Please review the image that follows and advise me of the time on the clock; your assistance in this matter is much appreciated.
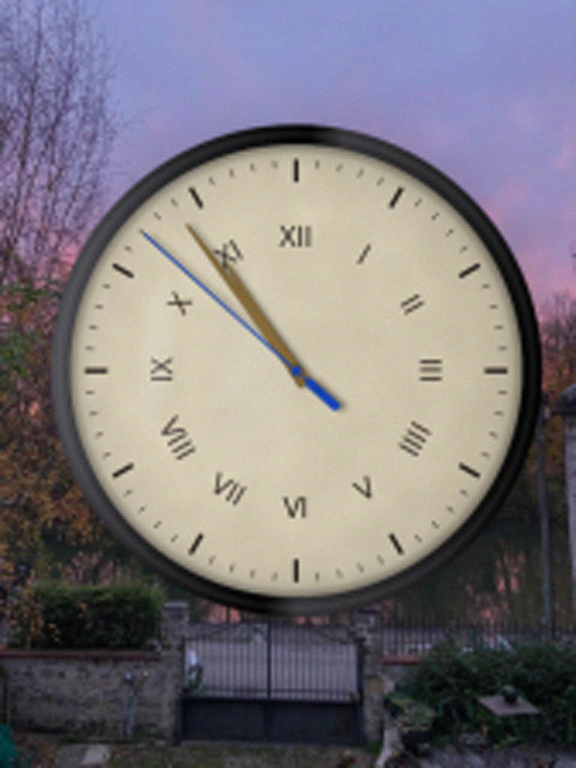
10:53:52
